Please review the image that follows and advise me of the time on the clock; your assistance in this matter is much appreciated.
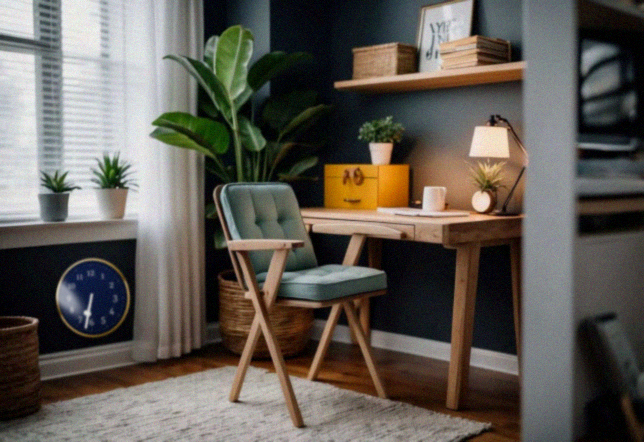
6:32
